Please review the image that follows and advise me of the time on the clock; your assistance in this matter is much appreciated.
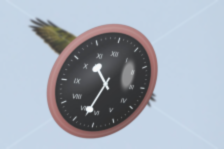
10:33
